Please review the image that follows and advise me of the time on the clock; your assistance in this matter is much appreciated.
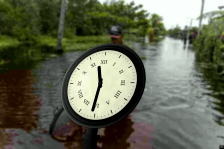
11:31
